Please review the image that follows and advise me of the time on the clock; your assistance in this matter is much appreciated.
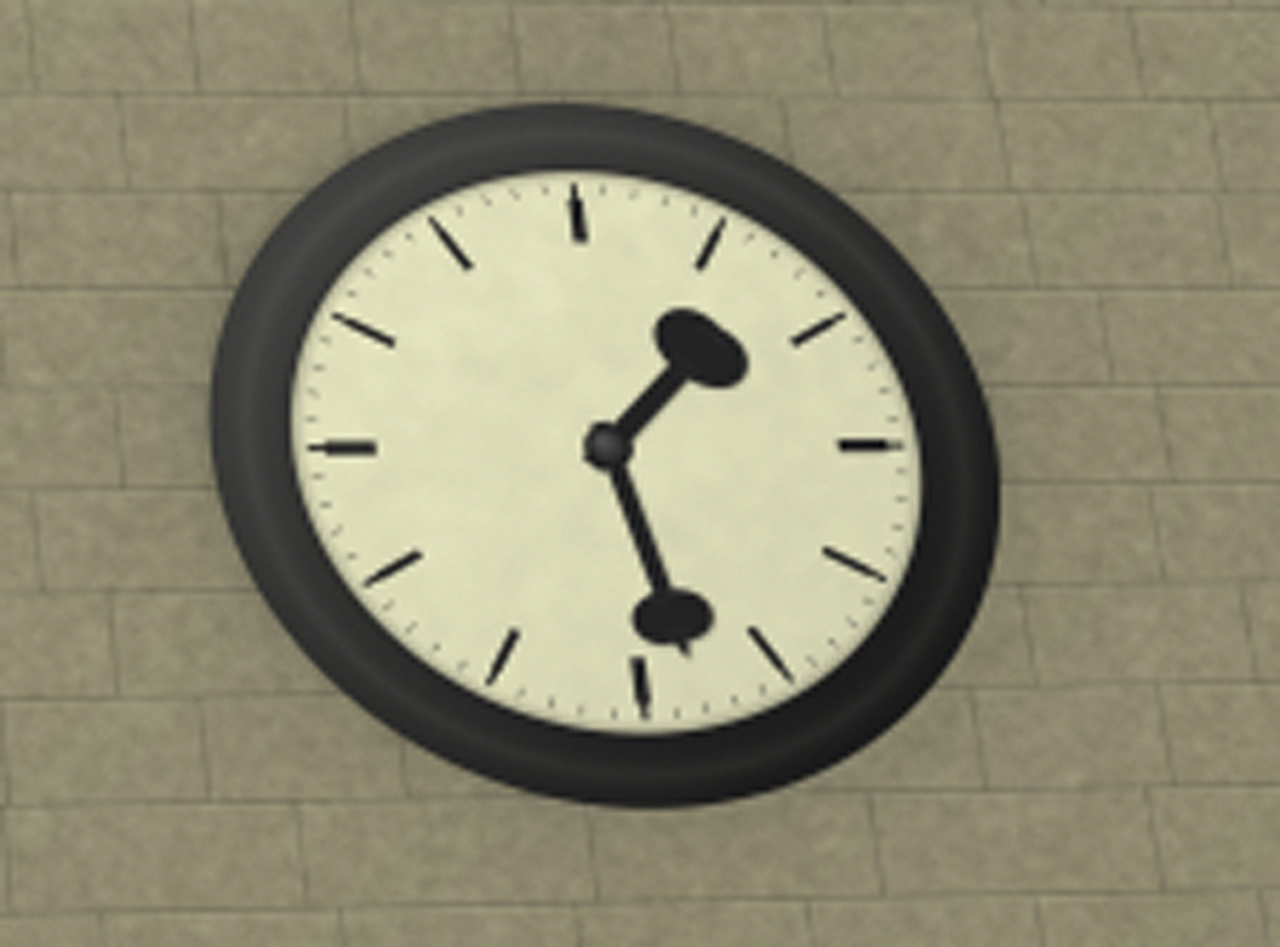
1:28
